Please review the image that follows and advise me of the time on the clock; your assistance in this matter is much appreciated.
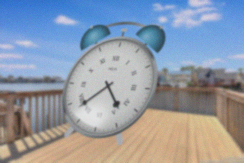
4:38
